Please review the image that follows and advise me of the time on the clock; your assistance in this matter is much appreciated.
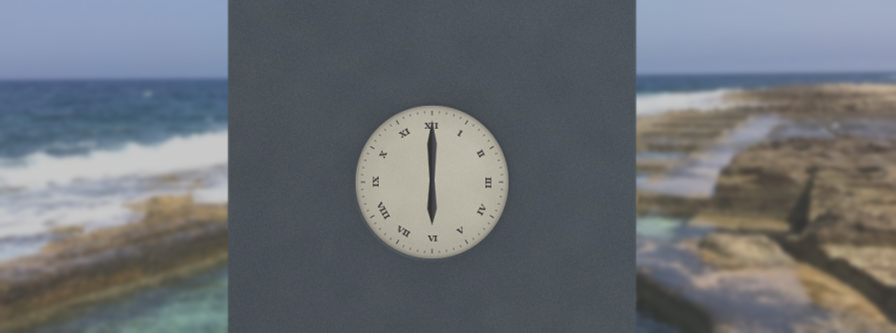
6:00
